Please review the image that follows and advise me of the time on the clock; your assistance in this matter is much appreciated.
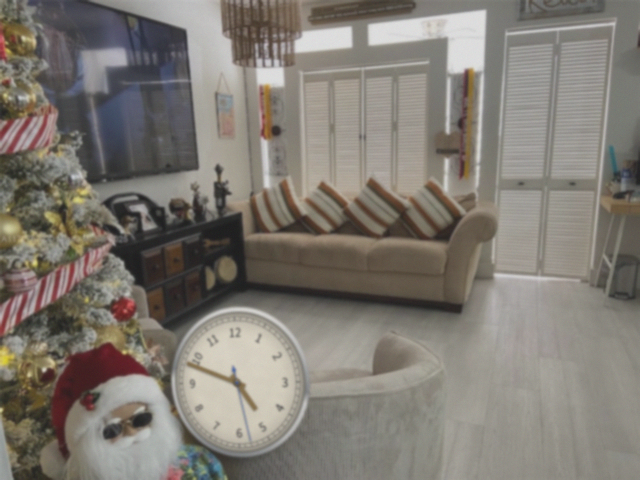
4:48:28
